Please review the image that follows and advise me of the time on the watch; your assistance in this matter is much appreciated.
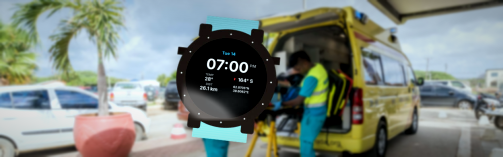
7:00
